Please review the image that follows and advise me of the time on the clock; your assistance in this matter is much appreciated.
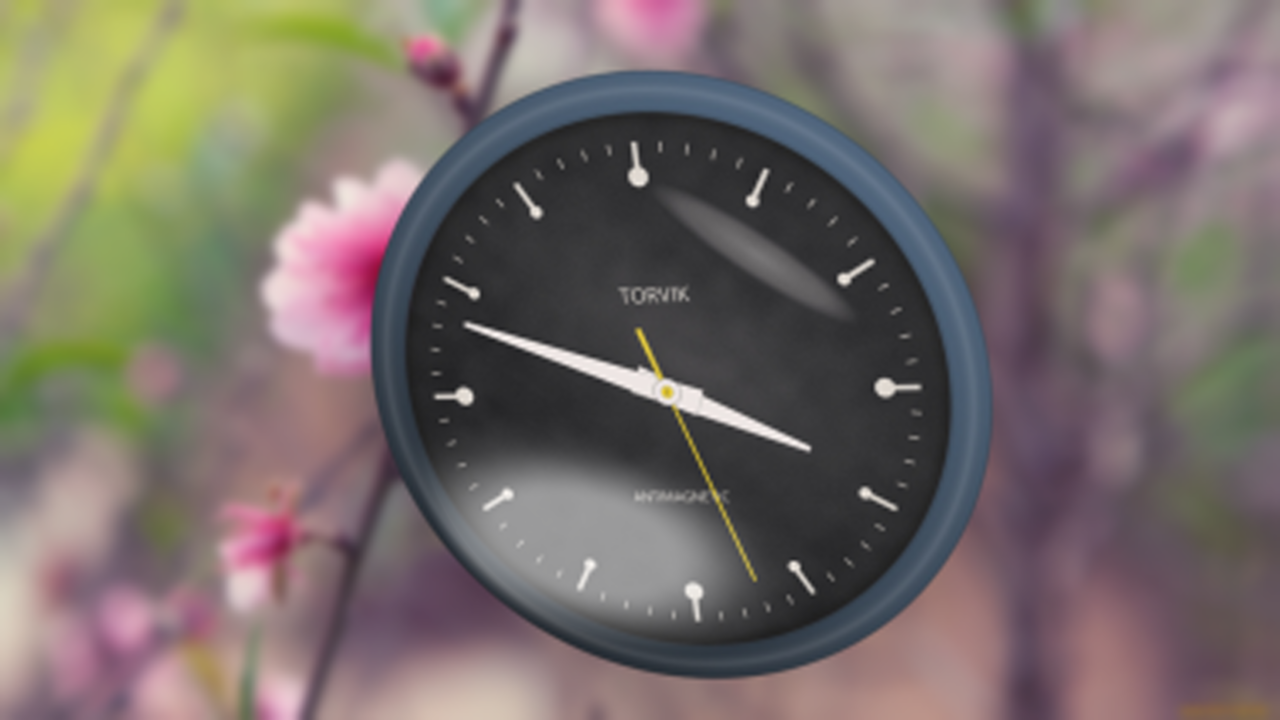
3:48:27
